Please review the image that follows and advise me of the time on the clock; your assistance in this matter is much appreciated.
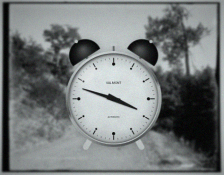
3:48
